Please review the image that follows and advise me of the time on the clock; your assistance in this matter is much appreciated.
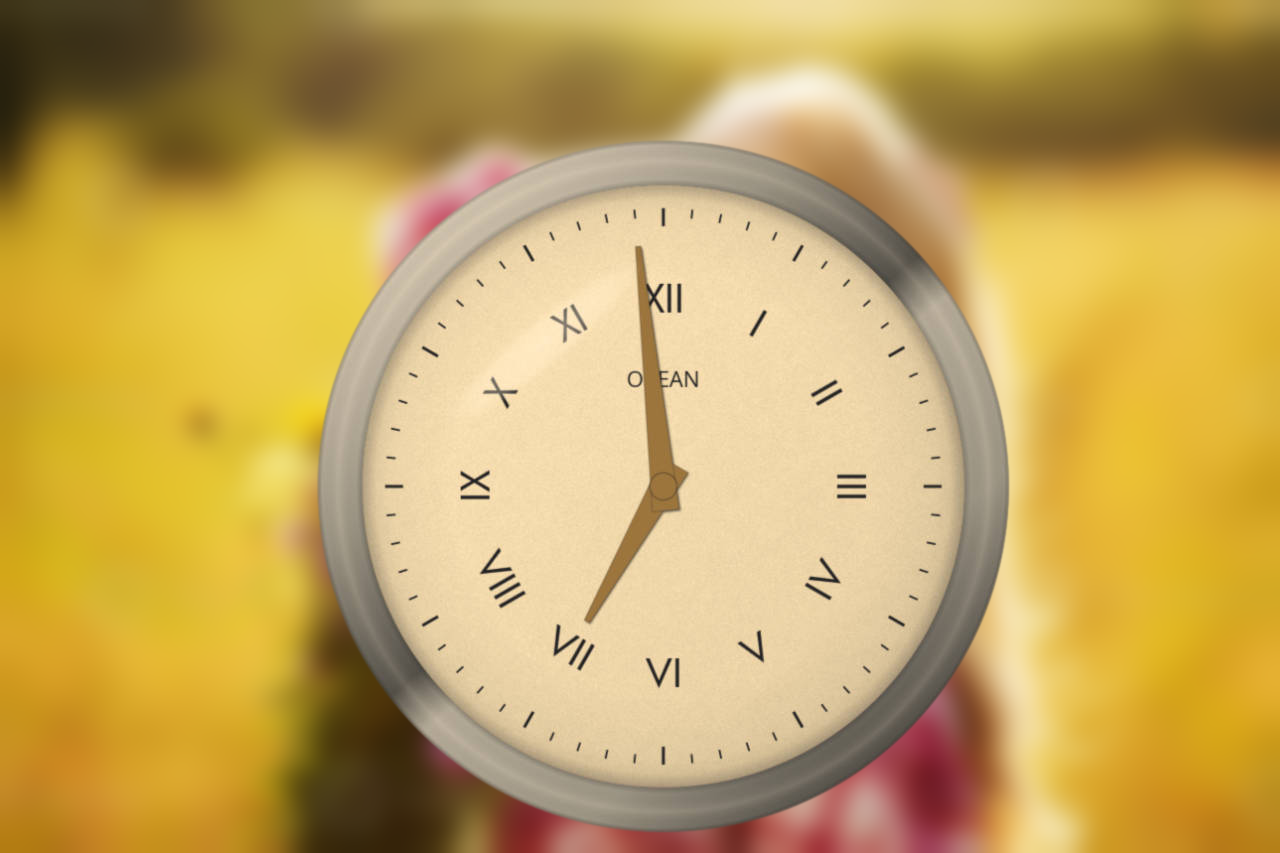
6:59
